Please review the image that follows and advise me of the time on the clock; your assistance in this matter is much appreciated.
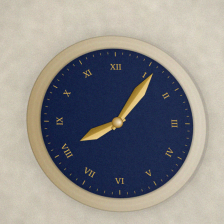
8:06
